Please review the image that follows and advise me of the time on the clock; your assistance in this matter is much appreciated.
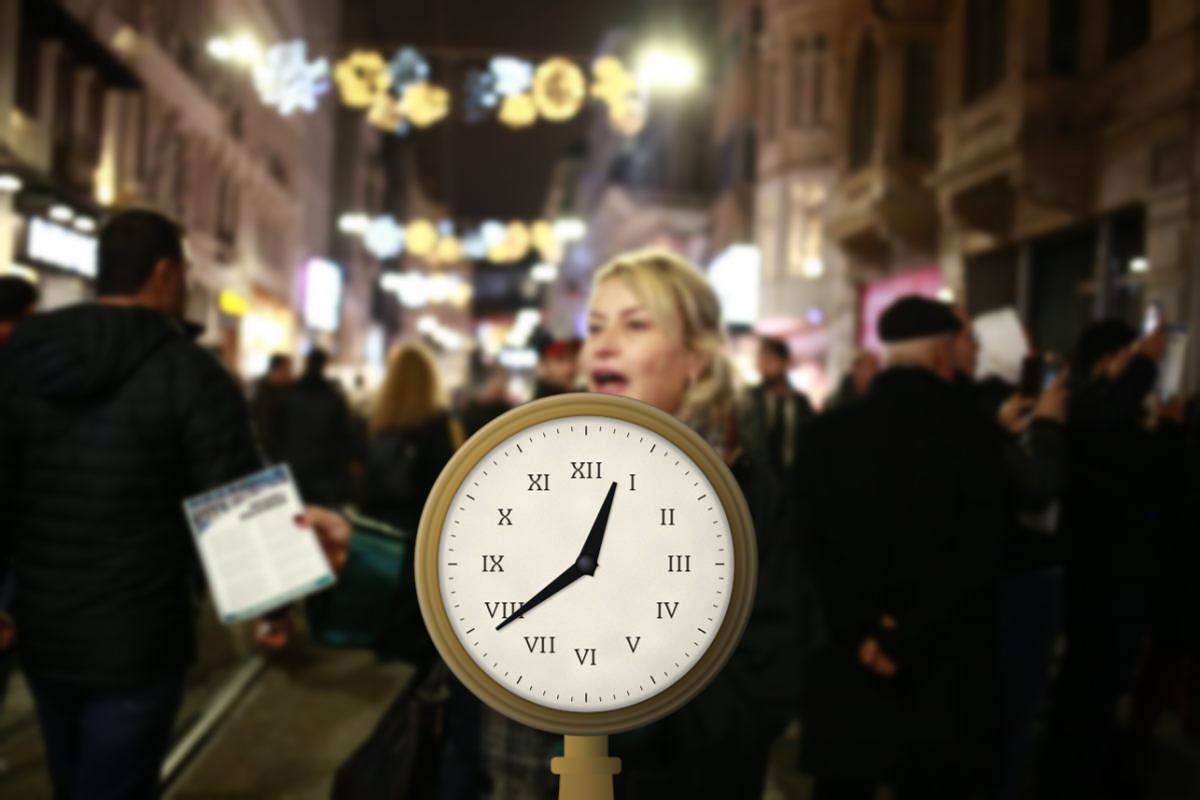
12:39
